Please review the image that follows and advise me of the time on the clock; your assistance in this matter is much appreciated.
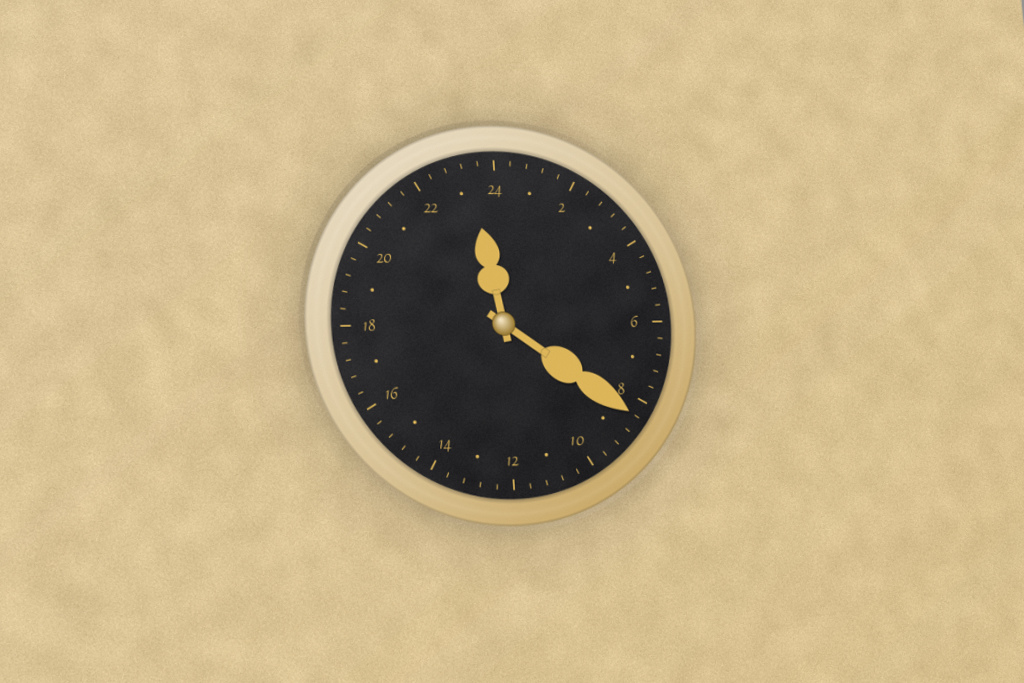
23:21
